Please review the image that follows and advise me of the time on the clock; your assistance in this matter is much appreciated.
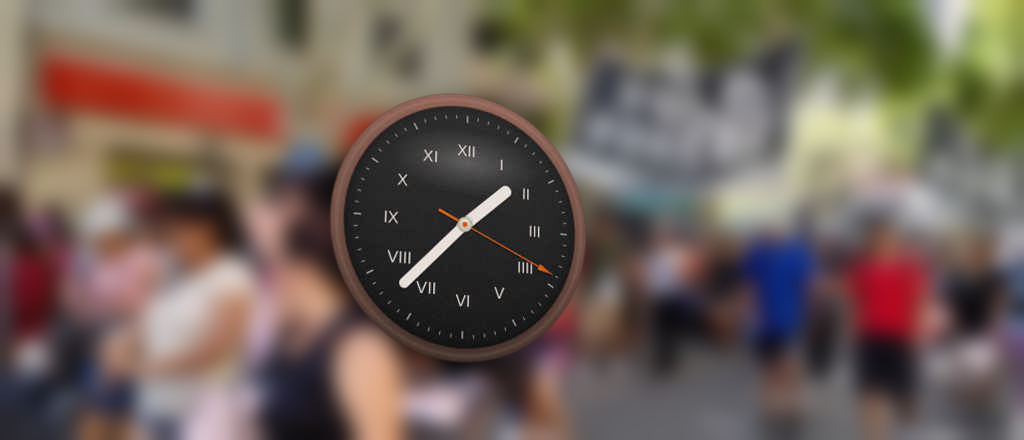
1:37:19
